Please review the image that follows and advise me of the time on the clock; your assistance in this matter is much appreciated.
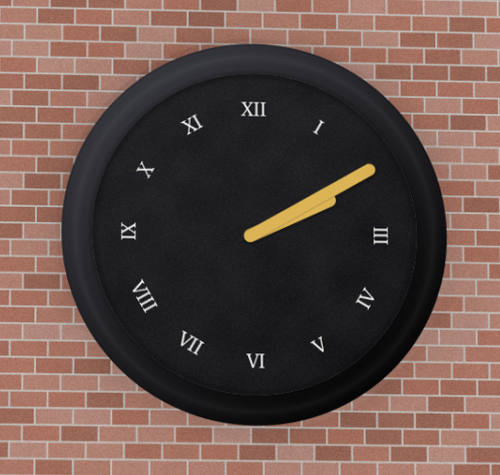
2:10
